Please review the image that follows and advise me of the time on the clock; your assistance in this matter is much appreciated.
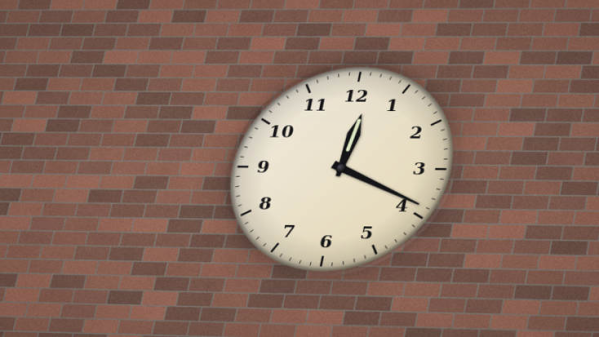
12:19
